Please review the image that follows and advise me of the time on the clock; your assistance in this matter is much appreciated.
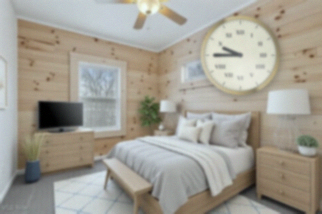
9:45
